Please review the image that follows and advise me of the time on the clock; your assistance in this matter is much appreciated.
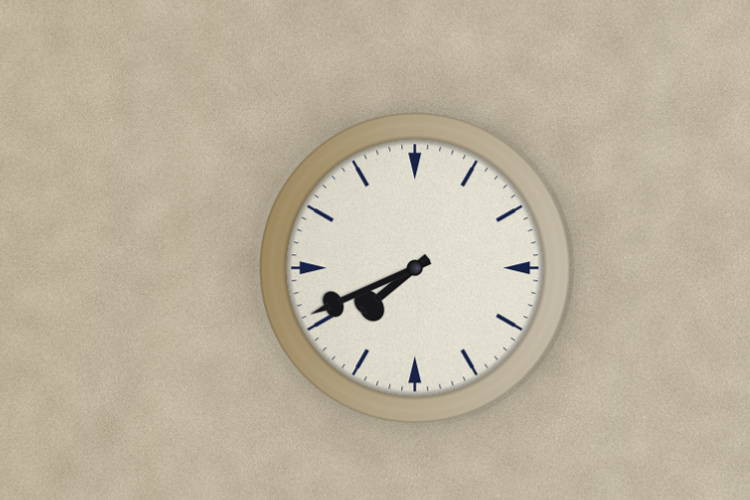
7:41
